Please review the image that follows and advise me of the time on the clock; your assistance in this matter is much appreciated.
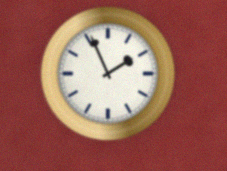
1:56
